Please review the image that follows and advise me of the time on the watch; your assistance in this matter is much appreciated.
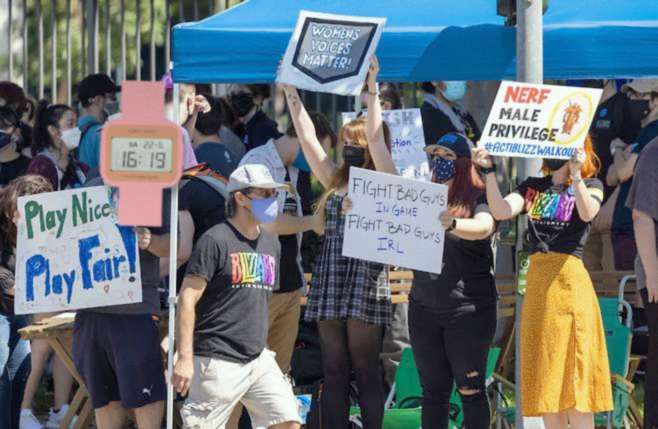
16:19
